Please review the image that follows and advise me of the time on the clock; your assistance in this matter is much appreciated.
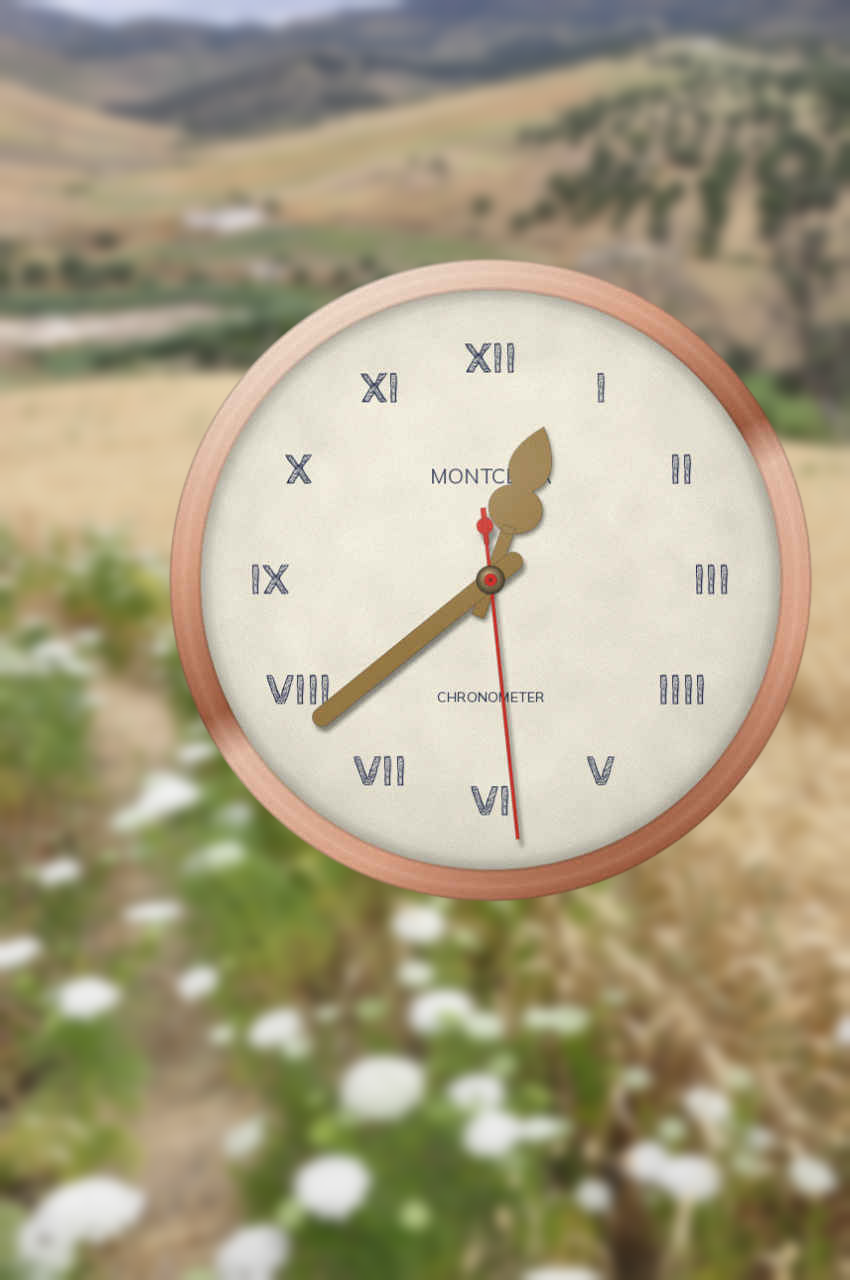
12:38:29
